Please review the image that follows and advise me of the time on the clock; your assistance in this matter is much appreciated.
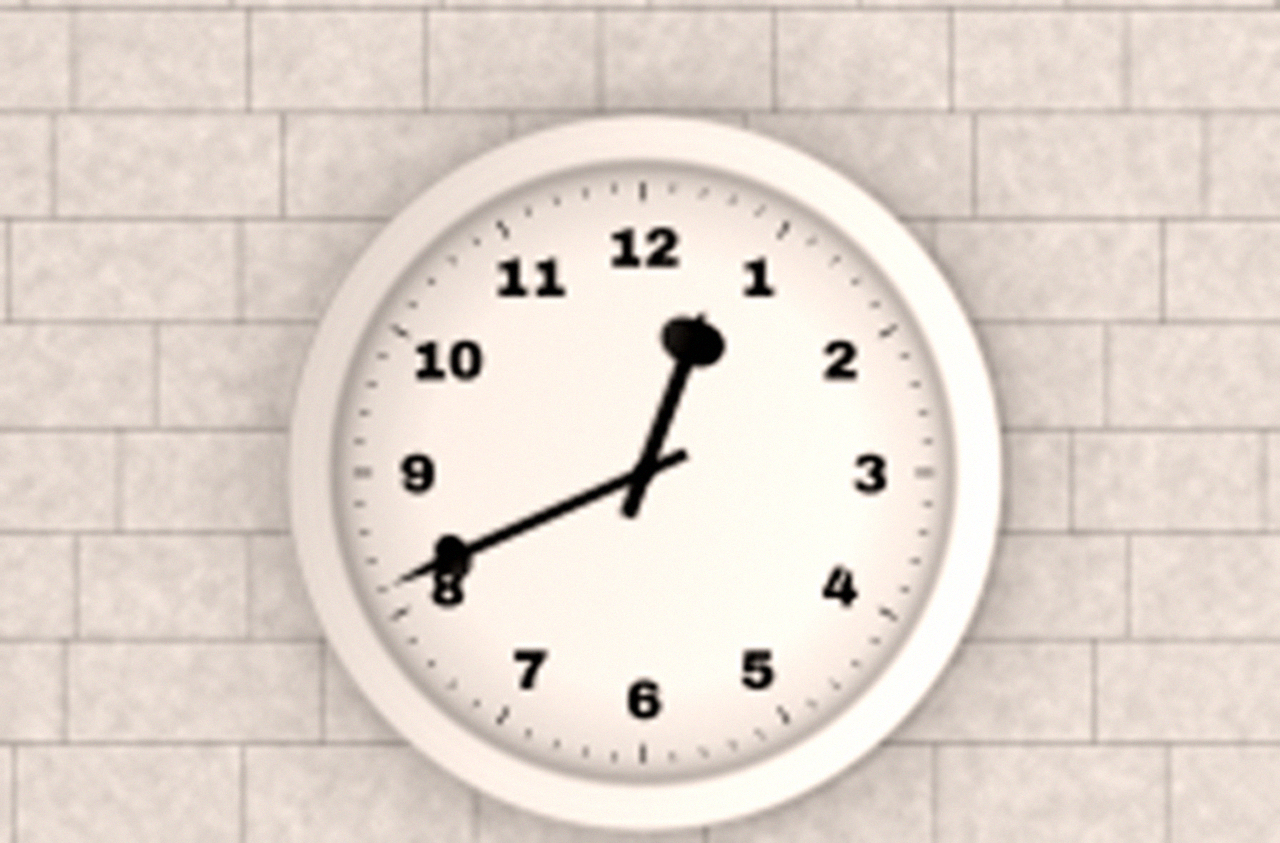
12:41
